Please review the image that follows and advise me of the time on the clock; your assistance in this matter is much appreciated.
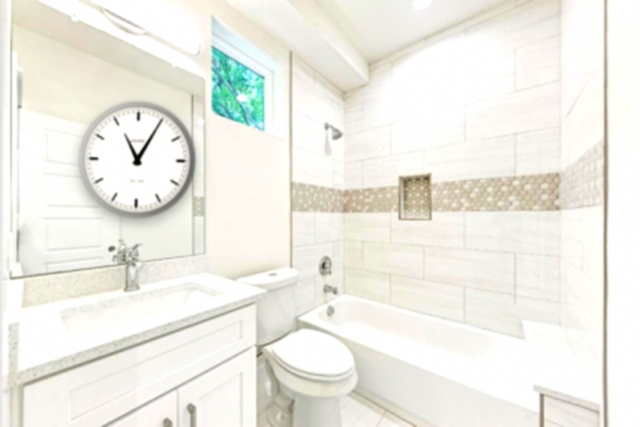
11:05
